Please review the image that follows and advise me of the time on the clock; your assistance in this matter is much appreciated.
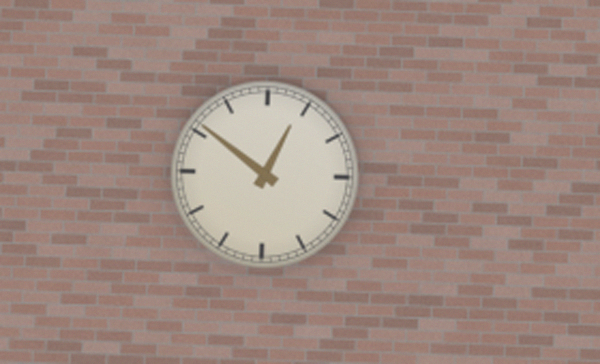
12:51
